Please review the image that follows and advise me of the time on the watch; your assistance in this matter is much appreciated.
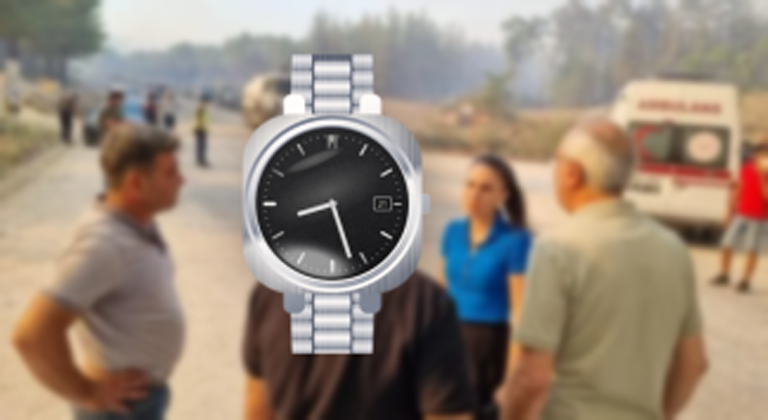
8:27
